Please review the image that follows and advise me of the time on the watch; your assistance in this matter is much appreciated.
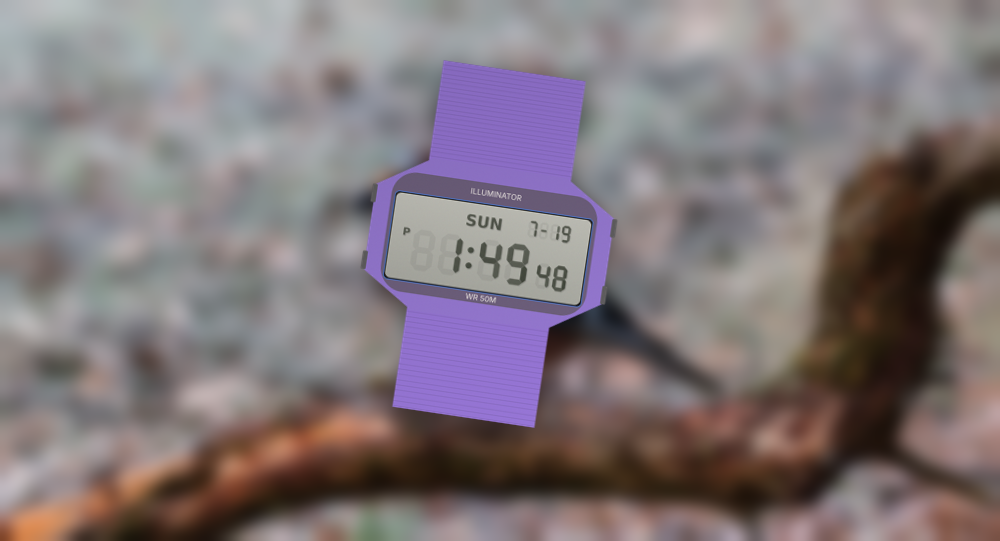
1:49:48
